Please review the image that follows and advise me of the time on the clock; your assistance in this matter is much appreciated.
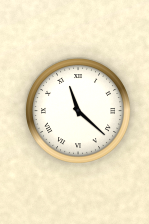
11:22
